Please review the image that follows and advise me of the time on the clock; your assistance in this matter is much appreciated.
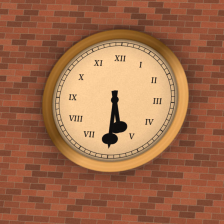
5:30
